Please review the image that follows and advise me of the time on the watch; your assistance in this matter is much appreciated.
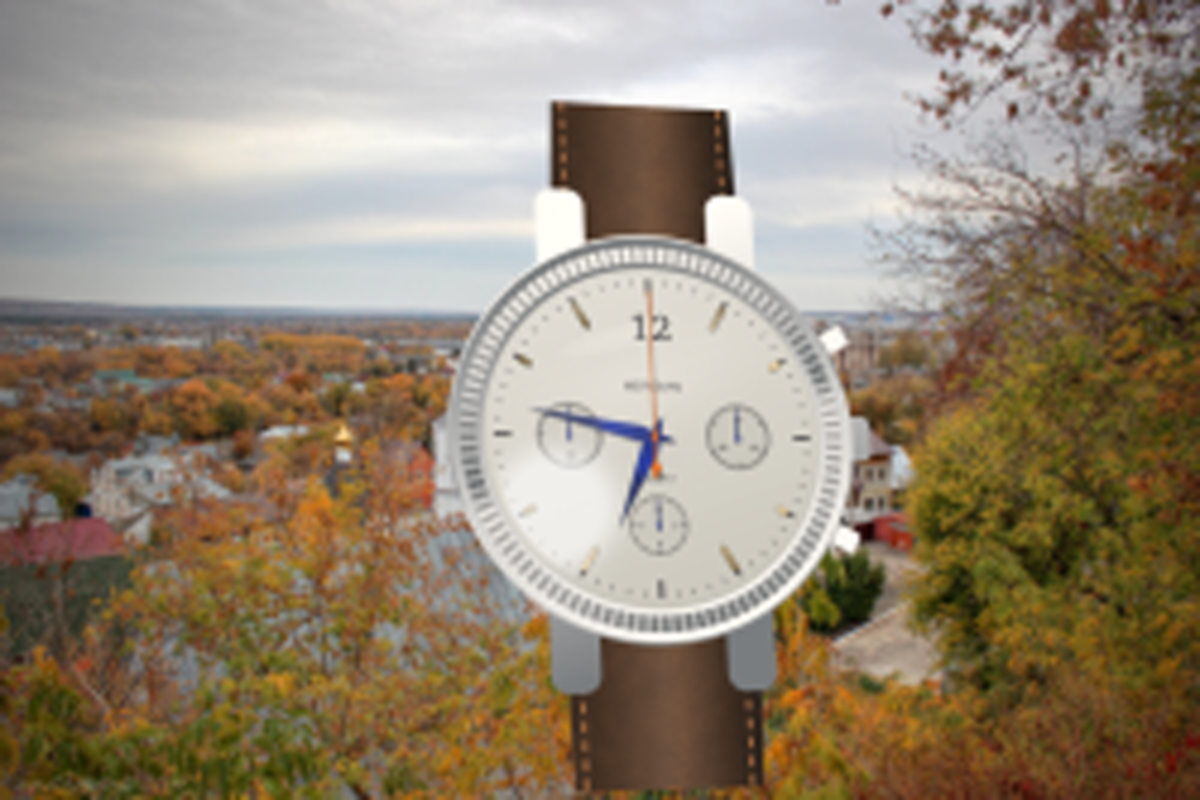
6:47
